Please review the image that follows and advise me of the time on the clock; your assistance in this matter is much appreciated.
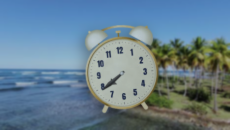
7:39
